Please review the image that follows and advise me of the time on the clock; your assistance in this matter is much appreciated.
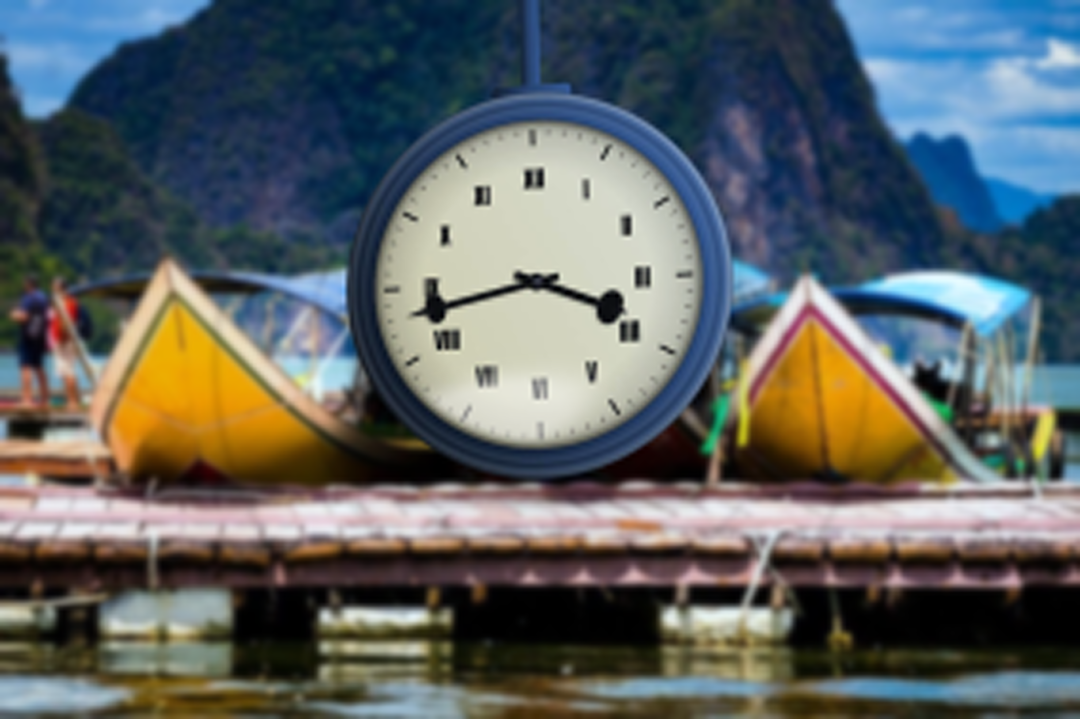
3:43
